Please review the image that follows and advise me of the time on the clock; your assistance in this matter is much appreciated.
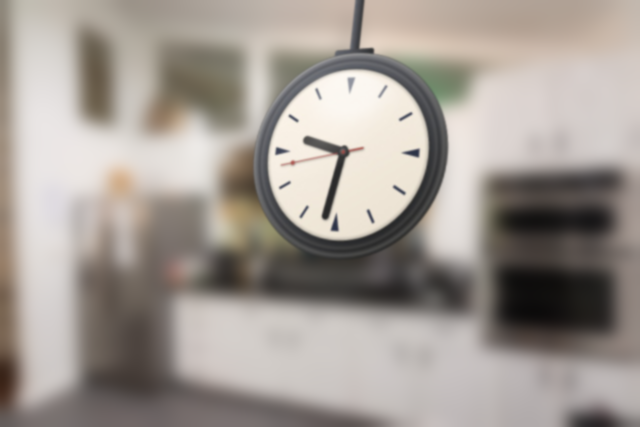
9:31:43
